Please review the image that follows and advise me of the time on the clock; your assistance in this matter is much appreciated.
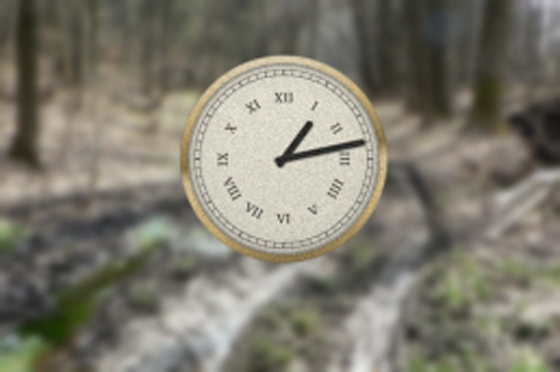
1:13
